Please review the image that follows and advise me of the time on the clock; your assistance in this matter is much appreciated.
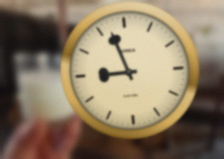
8:57
